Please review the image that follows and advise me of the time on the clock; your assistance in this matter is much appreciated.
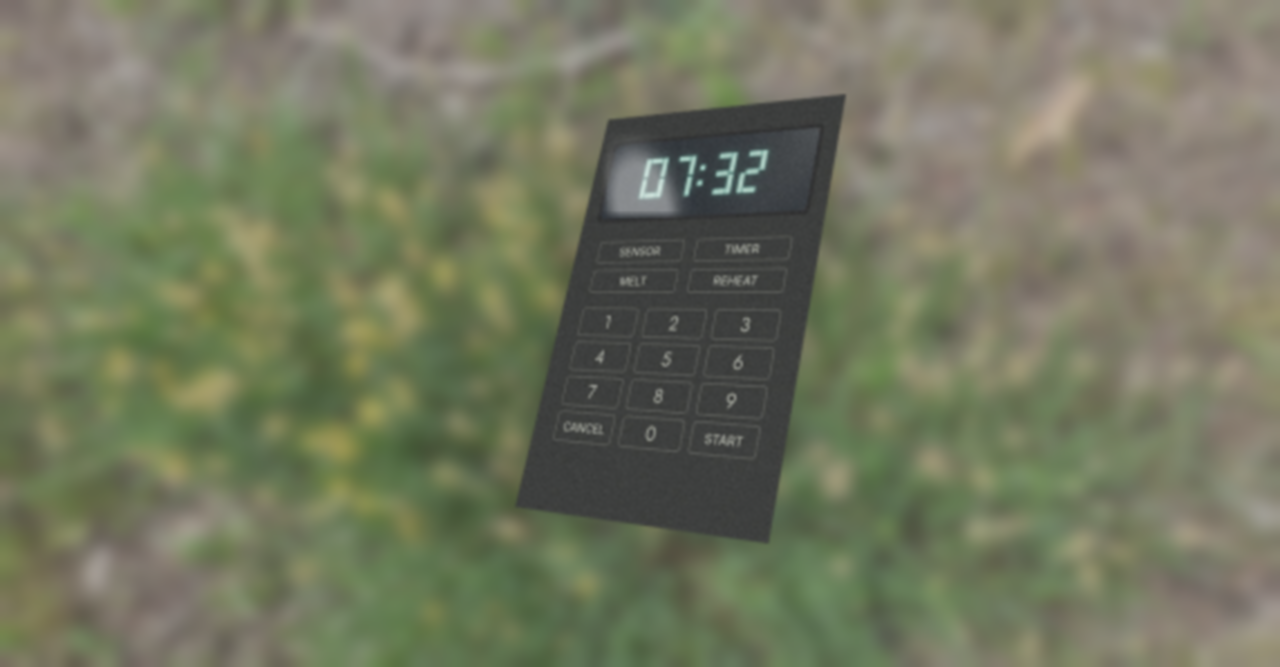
7:32
